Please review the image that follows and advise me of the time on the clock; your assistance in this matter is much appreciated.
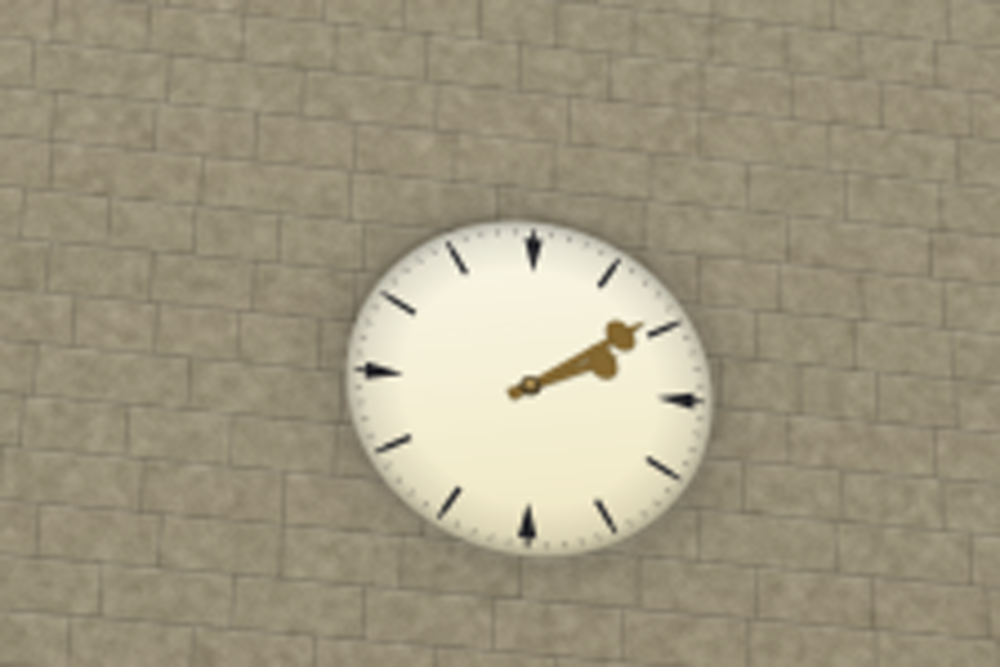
2:09
